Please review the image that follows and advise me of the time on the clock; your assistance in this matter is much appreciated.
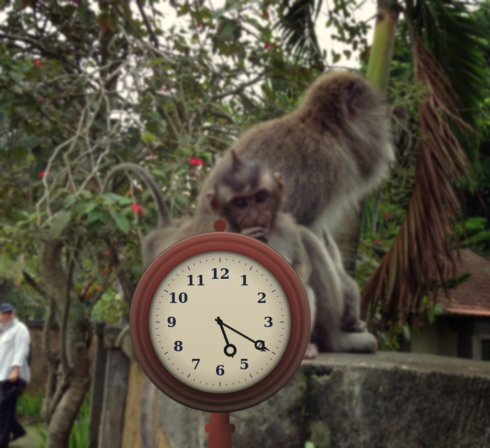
5:20
